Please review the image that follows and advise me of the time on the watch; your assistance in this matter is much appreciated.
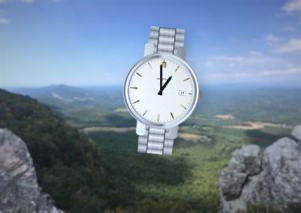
12:59
